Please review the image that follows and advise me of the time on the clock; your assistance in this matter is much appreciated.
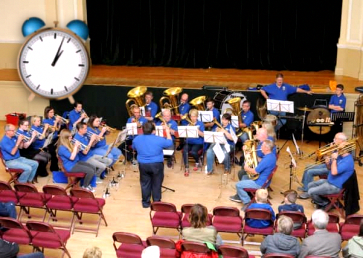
1:03
